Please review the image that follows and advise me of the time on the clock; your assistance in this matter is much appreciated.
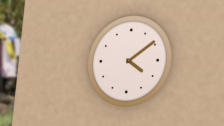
4:09
